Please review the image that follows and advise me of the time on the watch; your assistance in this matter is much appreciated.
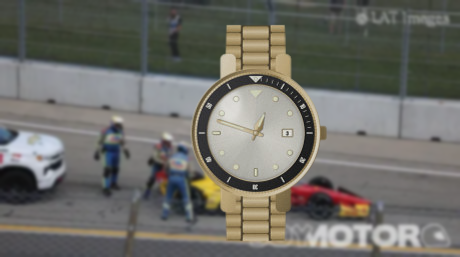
12:48
